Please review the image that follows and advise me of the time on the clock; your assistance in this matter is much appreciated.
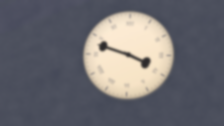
3:48
